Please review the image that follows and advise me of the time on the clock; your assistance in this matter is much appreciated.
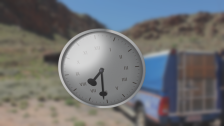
7:31
